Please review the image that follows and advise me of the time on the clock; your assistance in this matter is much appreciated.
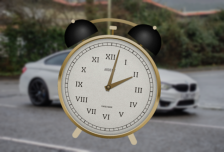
2:02
